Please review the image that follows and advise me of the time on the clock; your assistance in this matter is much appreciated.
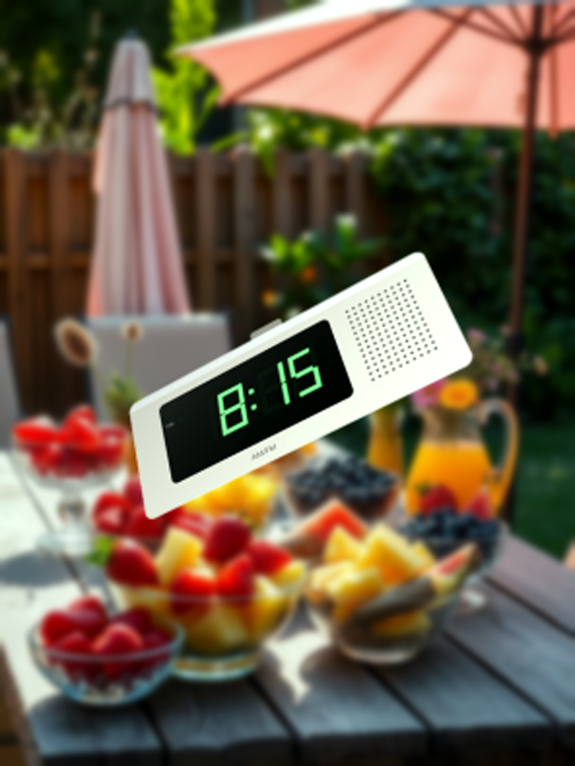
8:15
